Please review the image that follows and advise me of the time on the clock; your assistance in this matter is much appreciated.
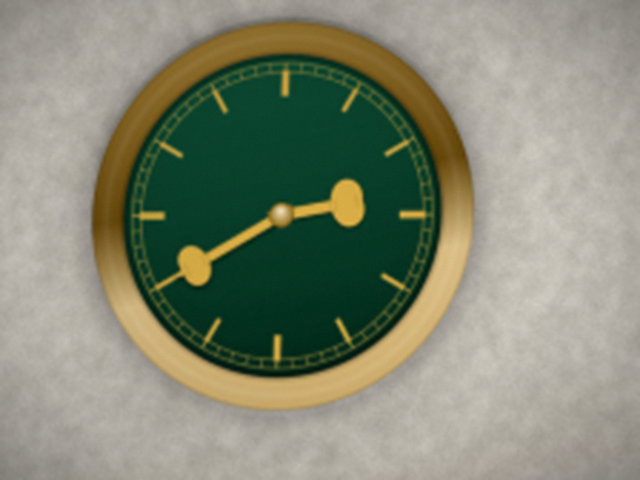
2:40
